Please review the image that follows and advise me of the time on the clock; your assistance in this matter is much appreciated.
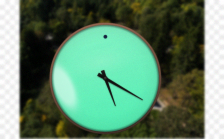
5:20
